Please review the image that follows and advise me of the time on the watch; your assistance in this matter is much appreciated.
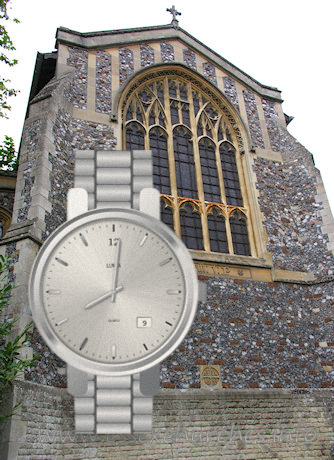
8:01
